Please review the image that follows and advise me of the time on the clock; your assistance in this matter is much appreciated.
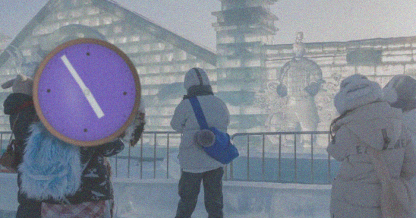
4:54
